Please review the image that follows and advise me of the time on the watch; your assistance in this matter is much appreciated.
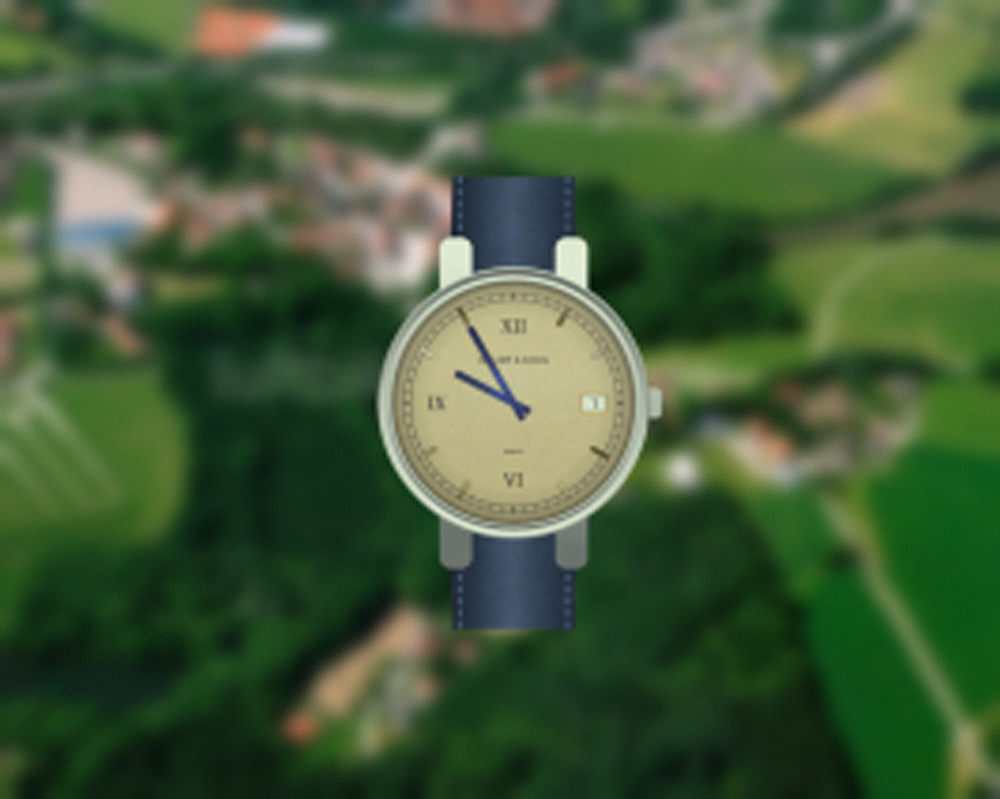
9:55
